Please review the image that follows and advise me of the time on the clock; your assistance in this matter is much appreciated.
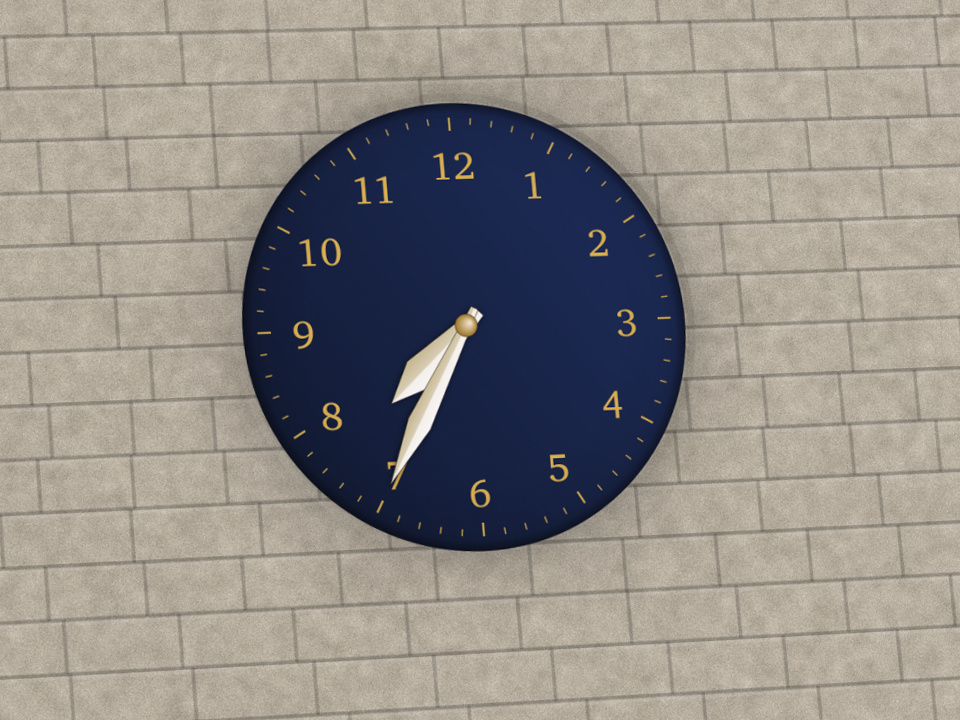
7:35
